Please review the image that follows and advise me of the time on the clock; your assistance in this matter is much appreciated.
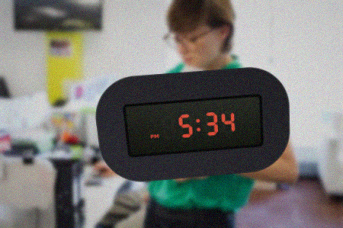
5:34
